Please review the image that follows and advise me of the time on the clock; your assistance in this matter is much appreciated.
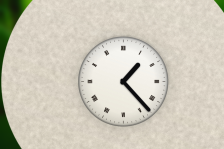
1:23
